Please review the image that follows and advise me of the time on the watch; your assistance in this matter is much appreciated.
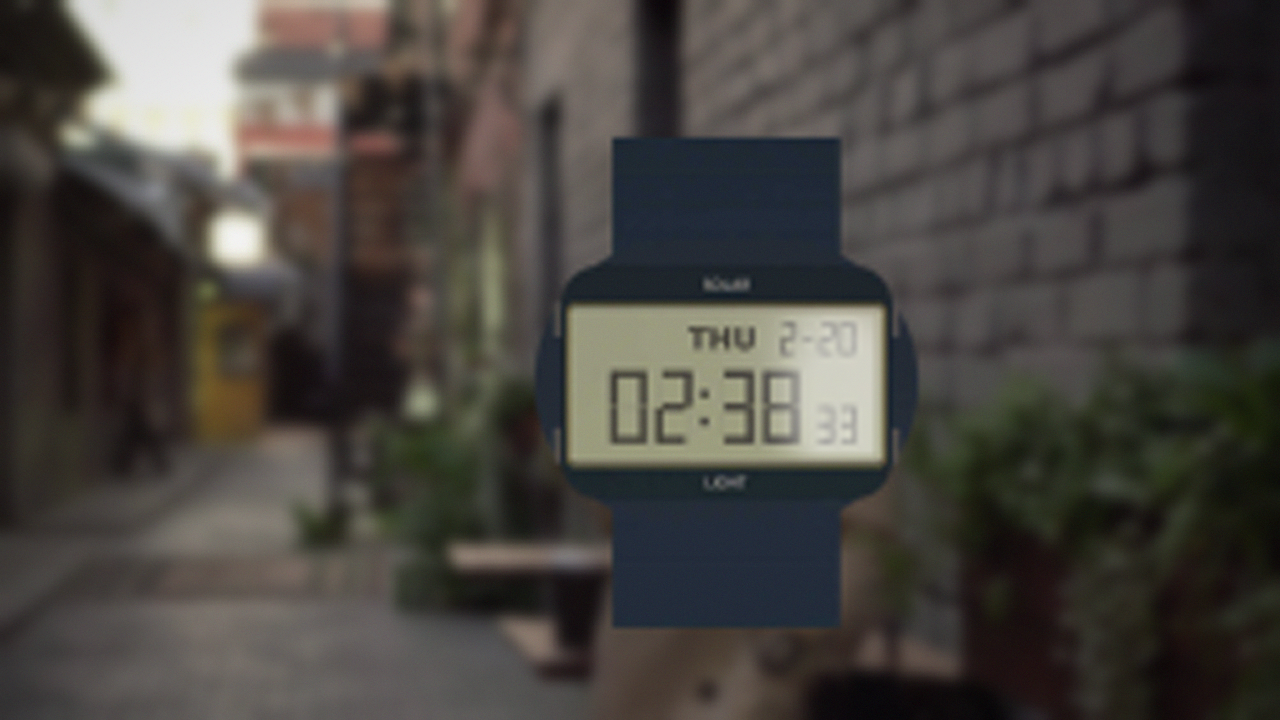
2:38:33
